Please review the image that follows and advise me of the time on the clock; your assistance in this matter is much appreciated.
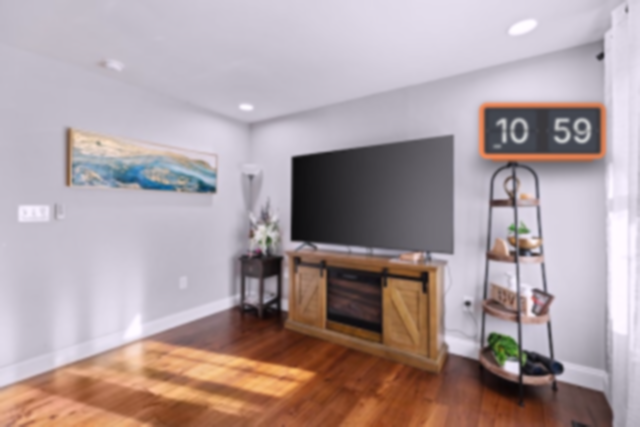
10:59
